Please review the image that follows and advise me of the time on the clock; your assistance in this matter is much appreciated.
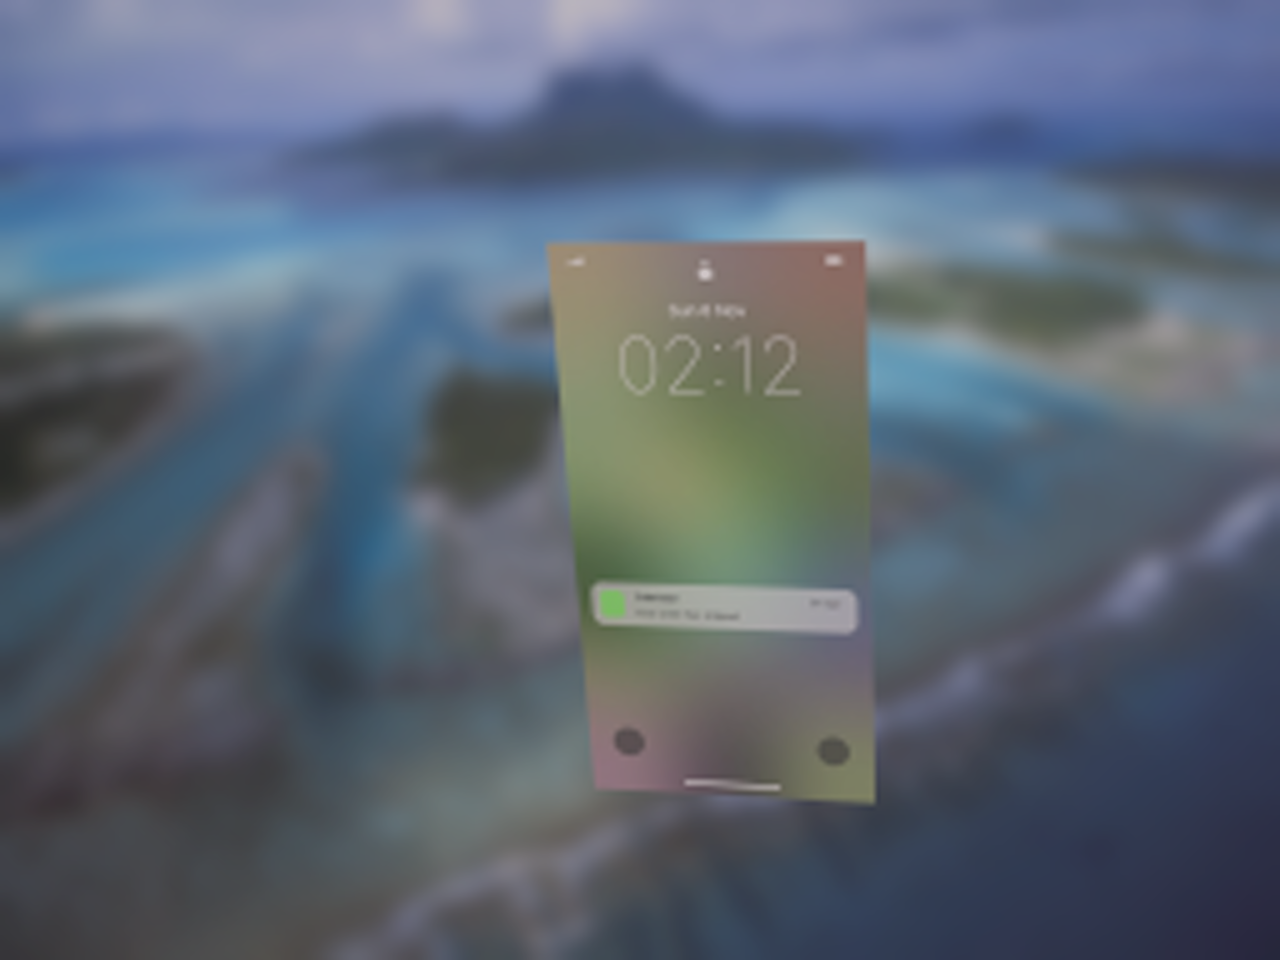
2:12
